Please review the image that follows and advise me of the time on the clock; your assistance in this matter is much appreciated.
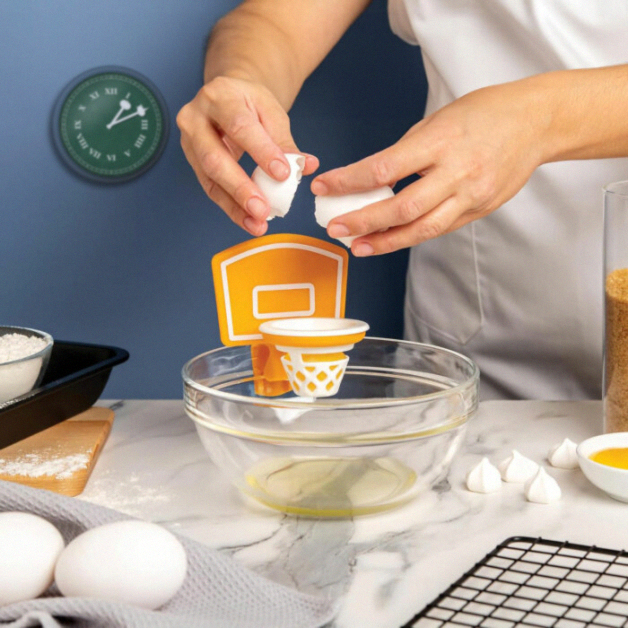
1:11
